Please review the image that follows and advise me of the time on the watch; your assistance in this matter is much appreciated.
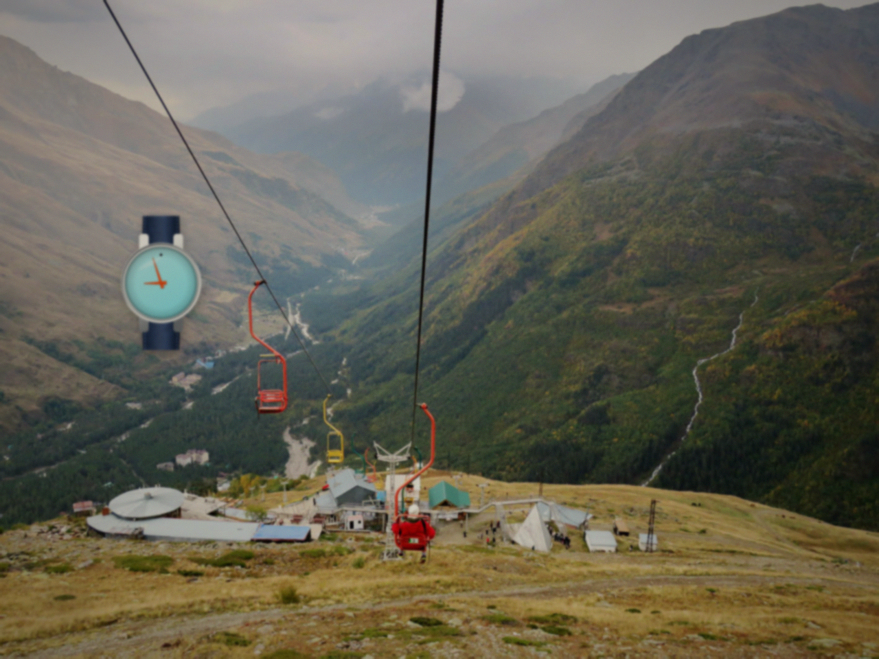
8:57
